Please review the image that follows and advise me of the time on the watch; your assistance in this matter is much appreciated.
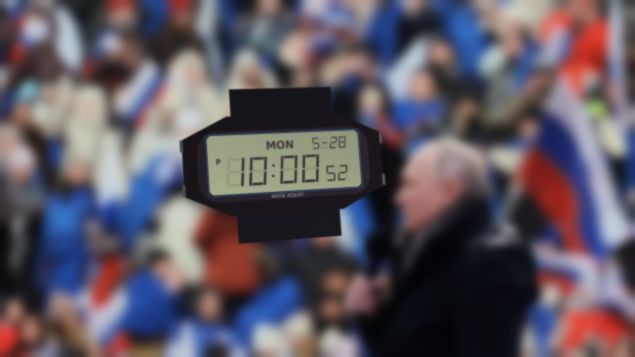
10:00:52
